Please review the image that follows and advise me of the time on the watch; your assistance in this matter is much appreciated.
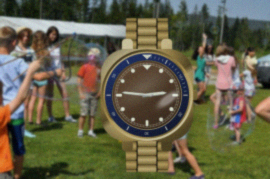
2:46
